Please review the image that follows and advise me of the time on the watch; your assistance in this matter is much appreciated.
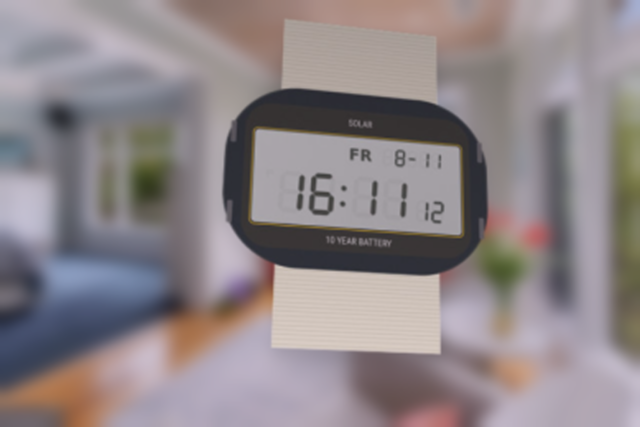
16:11:12
